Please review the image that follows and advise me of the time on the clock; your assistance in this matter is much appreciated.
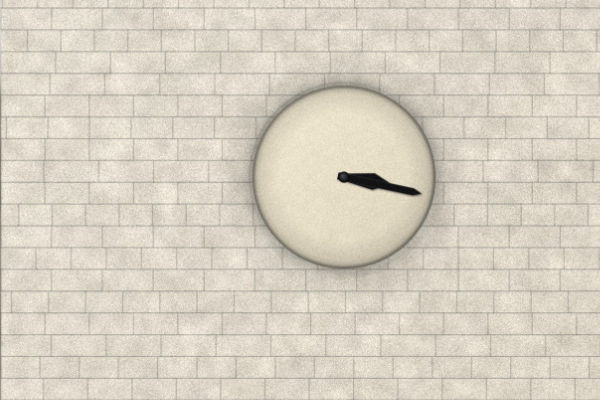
3:17
